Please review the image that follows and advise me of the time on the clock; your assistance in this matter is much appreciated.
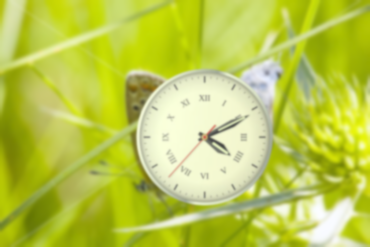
4:10:37
